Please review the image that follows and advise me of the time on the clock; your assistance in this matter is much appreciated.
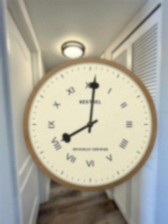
8:01
